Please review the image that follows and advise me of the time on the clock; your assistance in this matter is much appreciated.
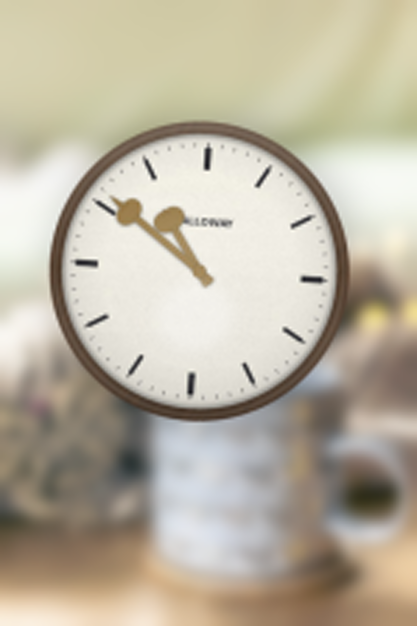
10:51
